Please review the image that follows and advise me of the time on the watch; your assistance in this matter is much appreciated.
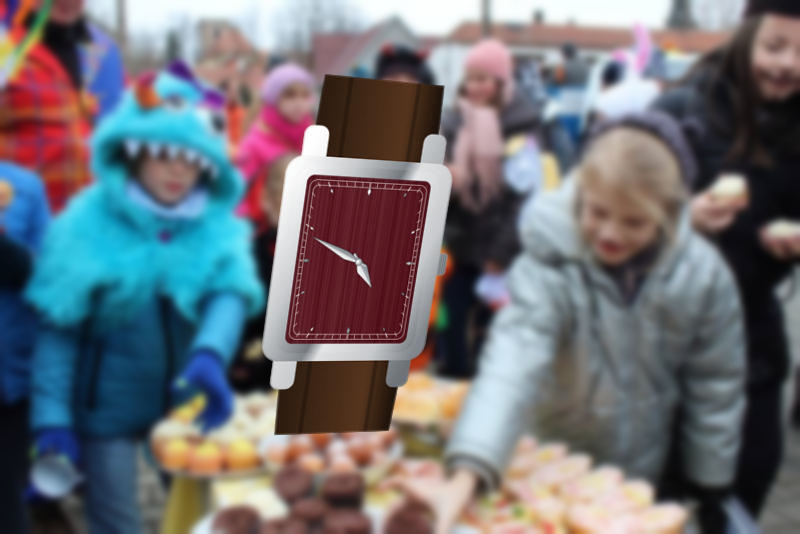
4:49
